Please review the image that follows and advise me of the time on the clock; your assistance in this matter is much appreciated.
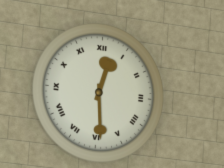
12:29
